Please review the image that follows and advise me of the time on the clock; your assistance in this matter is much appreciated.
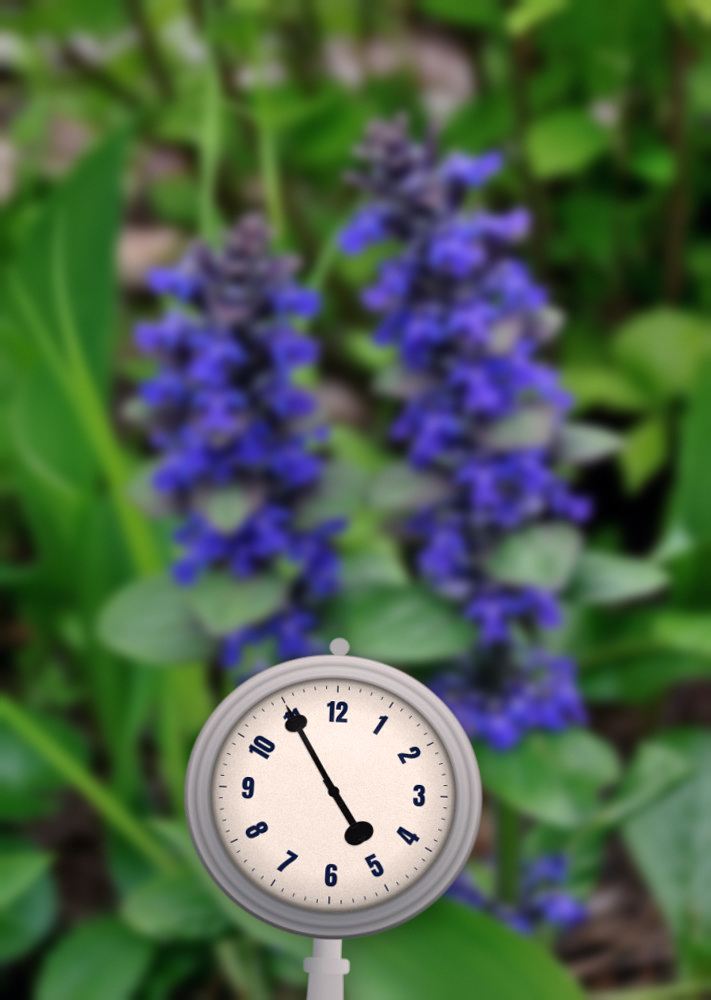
4:55
